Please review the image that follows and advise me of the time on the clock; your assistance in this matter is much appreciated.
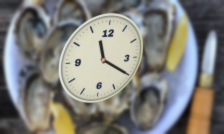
11:20
